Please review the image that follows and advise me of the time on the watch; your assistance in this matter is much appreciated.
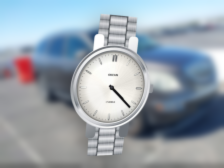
4:22
